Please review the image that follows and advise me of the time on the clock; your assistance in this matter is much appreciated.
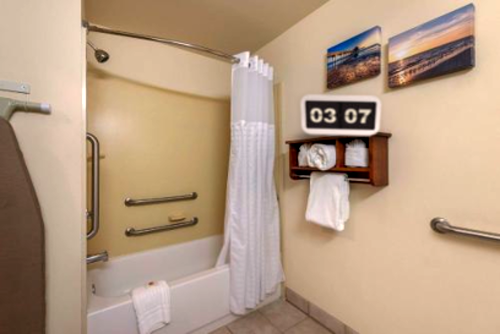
3:07
